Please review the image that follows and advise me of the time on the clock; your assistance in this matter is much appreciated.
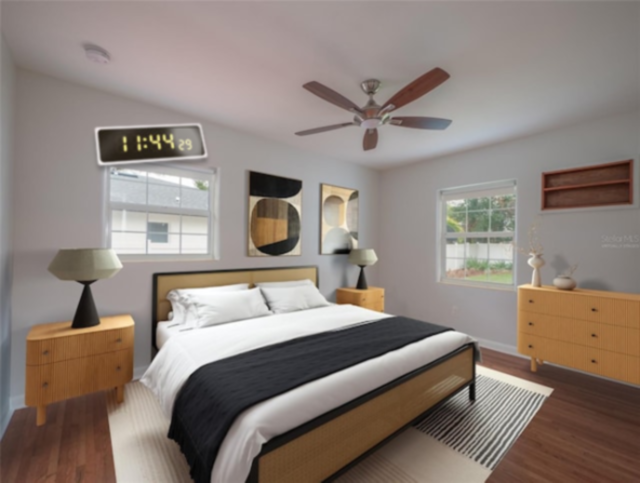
11:44
